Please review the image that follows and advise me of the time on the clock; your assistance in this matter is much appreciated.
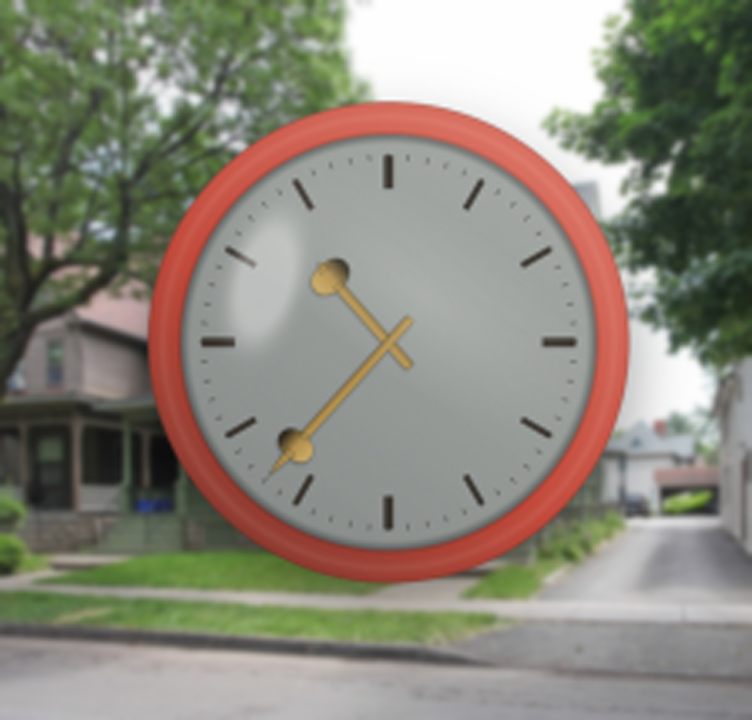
10:37
